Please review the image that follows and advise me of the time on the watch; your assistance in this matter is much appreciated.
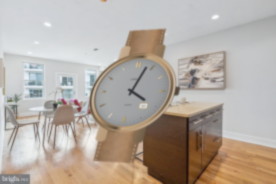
4:03
